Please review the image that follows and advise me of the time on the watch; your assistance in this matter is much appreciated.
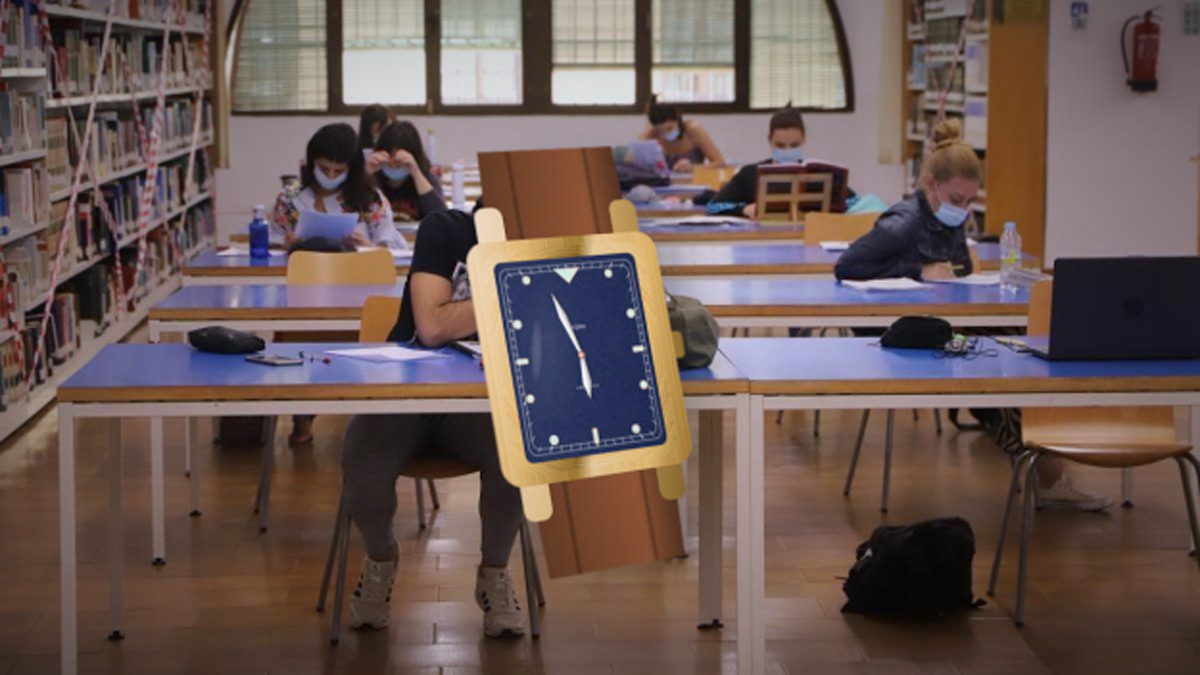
5:57
